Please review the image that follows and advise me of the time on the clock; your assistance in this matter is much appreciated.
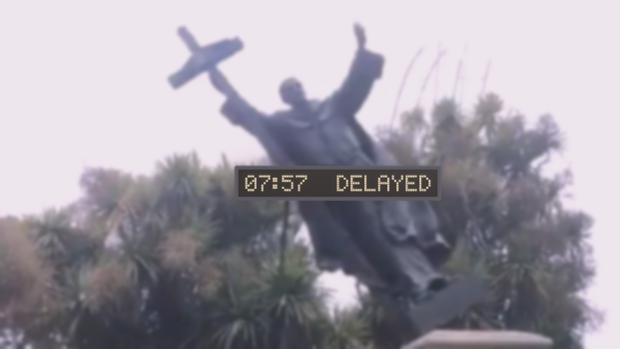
7:57
